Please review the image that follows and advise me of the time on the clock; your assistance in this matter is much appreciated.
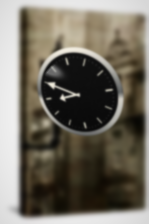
8:50
